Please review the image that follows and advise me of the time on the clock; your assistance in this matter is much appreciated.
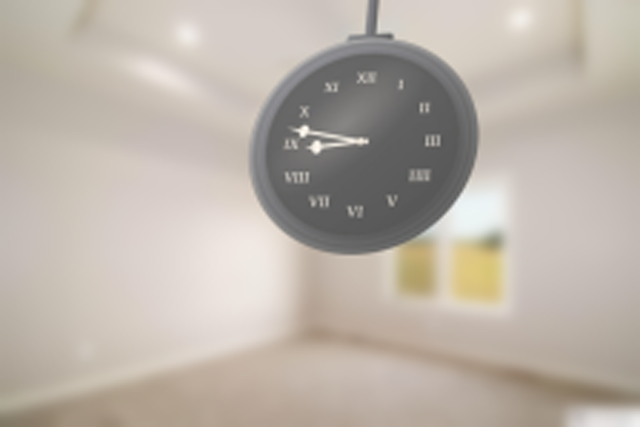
8:47
